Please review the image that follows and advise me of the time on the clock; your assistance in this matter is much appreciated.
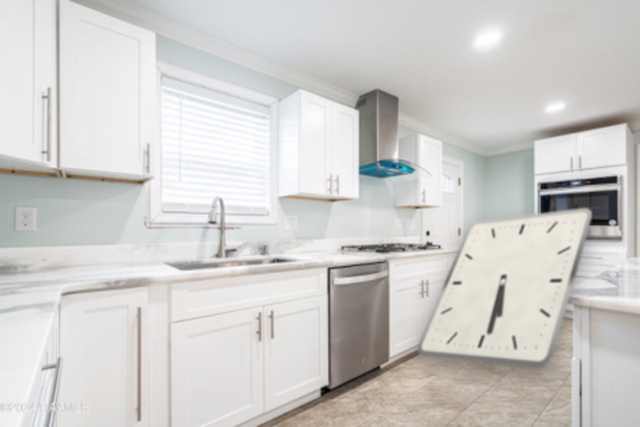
5:29
